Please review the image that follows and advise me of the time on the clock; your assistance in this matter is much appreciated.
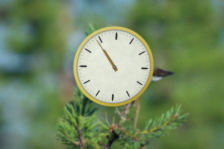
10:54
